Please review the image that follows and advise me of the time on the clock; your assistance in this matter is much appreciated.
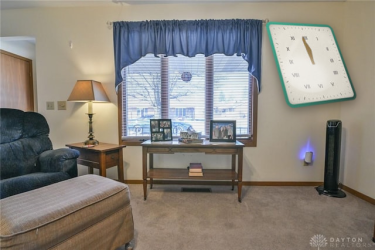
11:59
